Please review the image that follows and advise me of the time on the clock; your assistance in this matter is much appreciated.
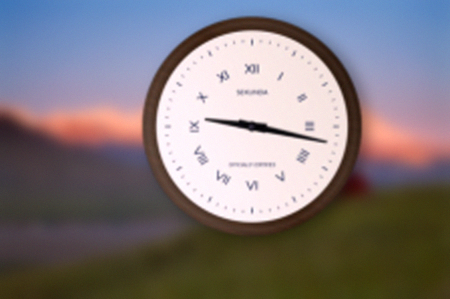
9:17
